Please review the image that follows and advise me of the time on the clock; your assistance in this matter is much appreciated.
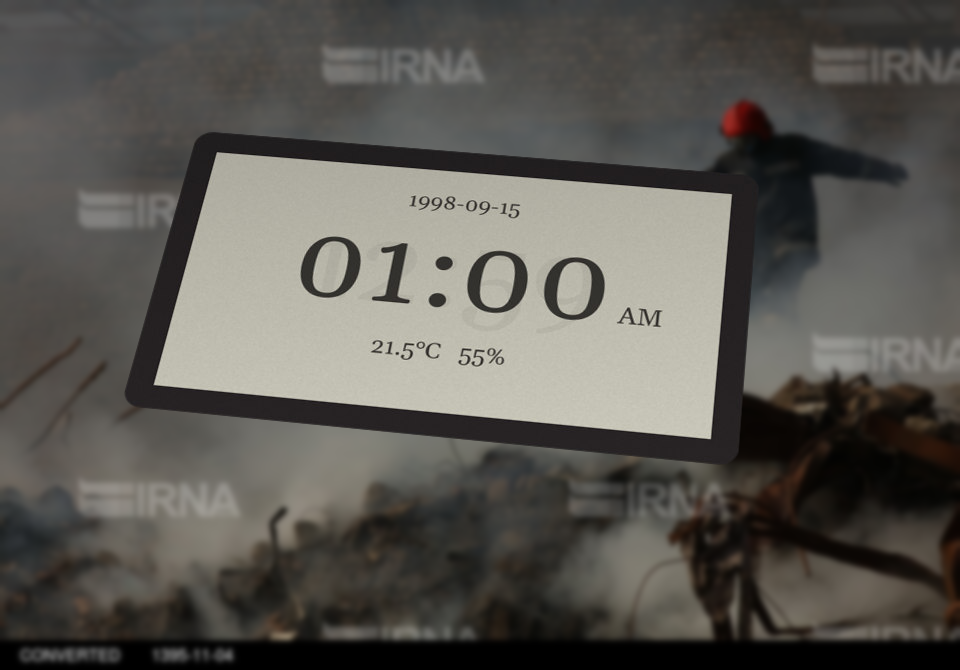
1:00
